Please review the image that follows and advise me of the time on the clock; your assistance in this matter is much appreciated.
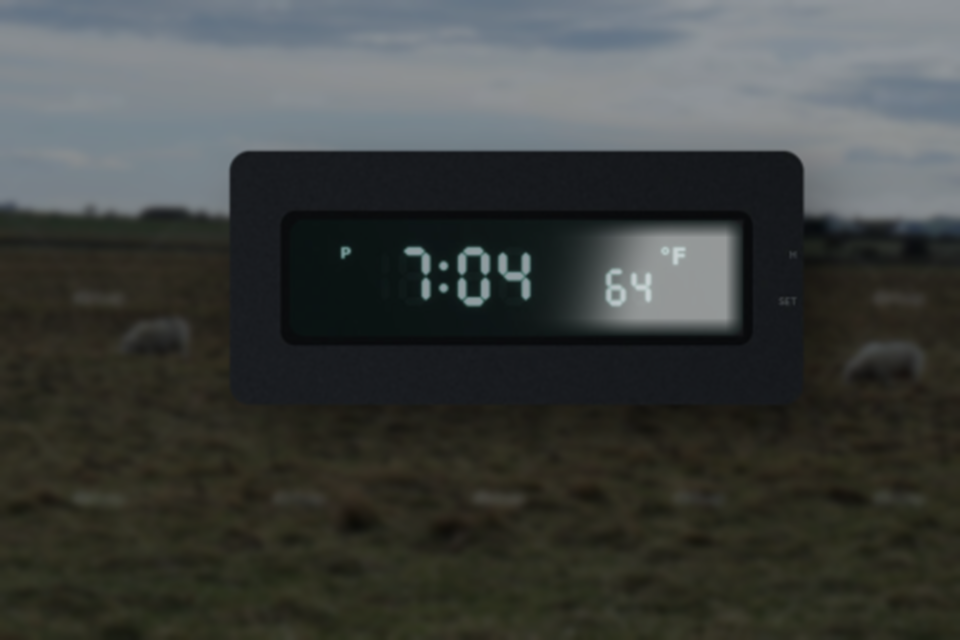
7:04
